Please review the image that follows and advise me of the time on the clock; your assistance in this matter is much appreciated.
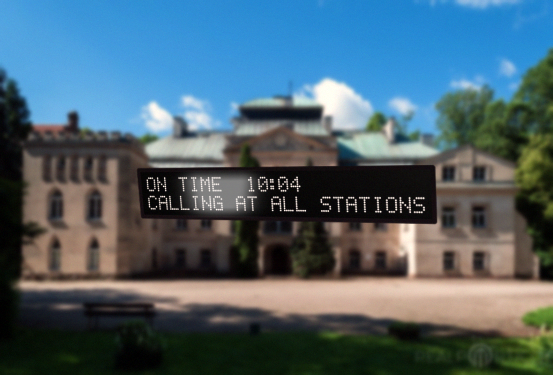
10:04
